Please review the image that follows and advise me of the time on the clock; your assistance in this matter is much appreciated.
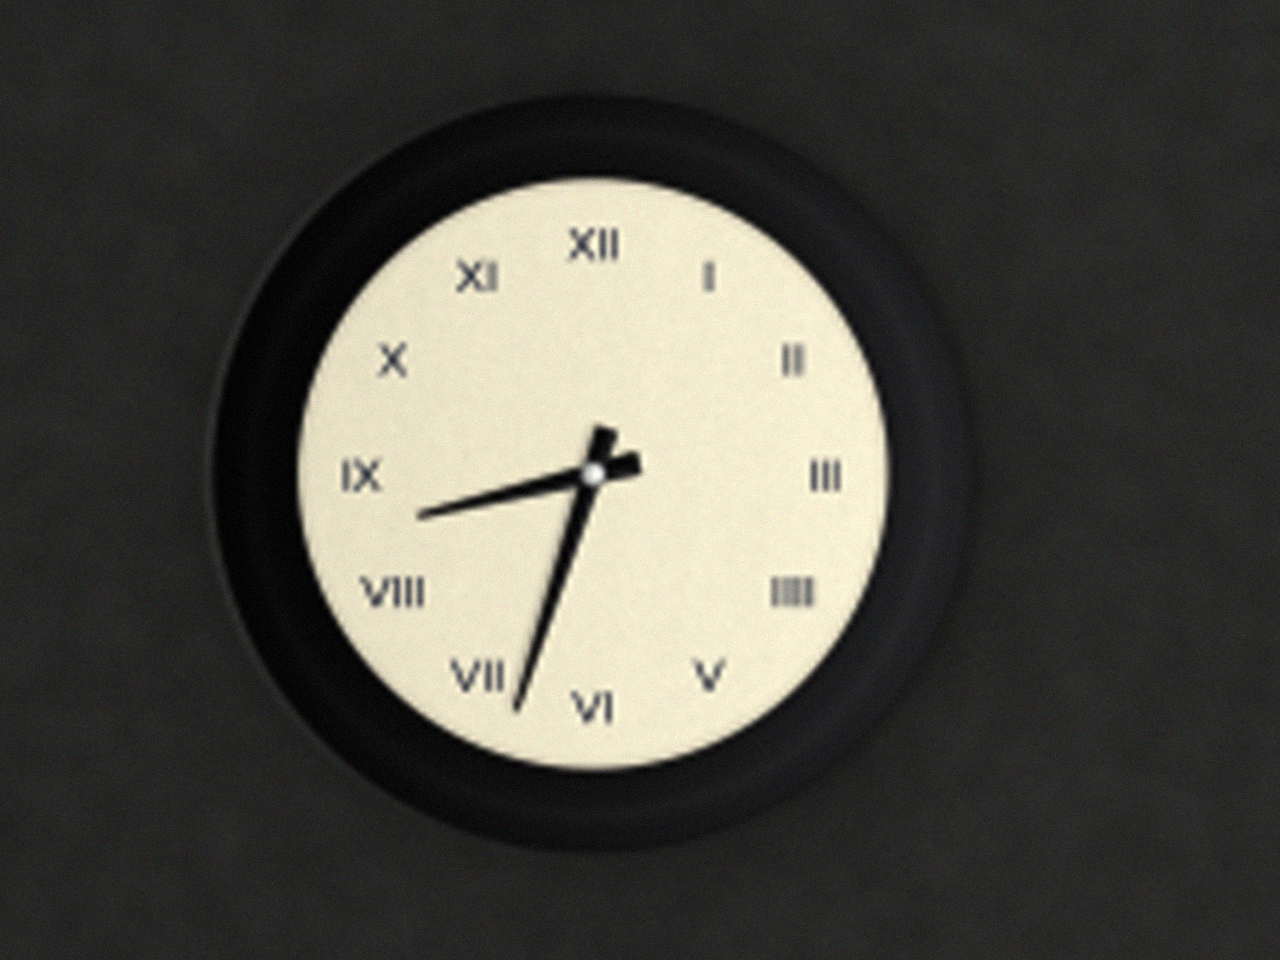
8:33
